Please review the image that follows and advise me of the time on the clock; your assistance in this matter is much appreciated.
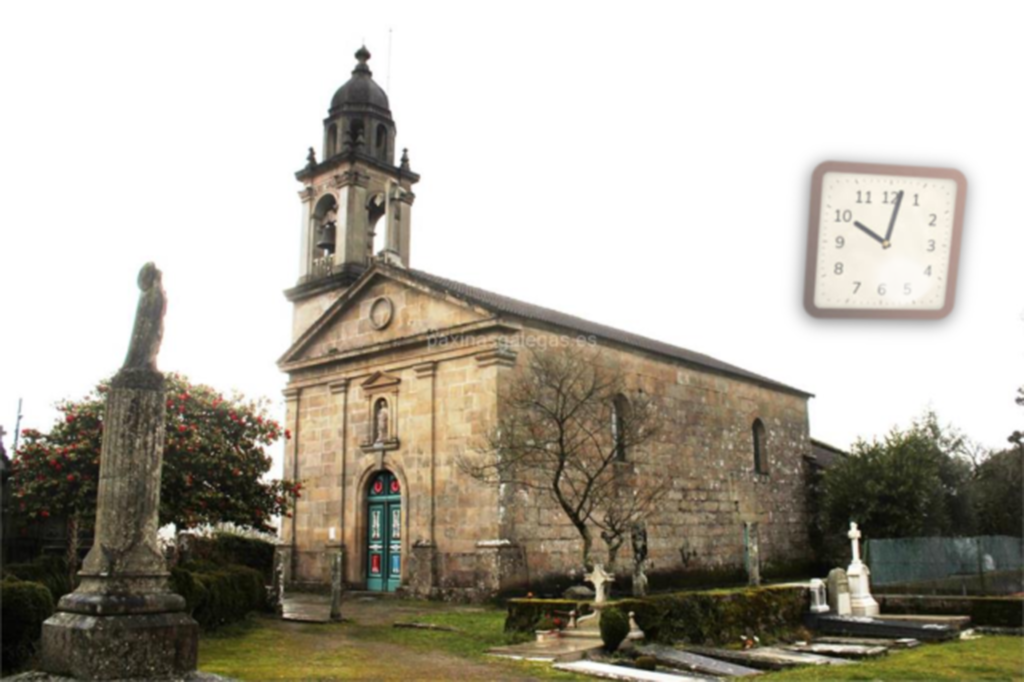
10:02
